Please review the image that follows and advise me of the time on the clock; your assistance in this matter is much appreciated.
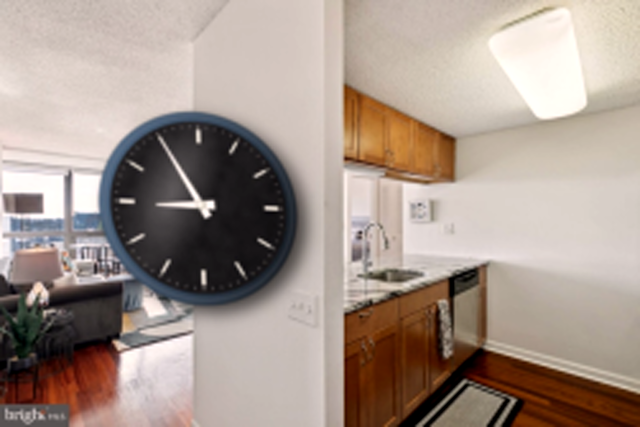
8:55
